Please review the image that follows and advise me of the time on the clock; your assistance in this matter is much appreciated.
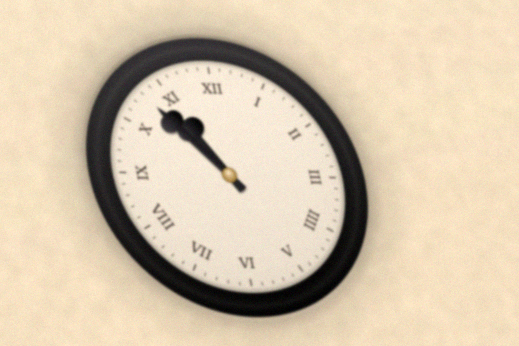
10:53
